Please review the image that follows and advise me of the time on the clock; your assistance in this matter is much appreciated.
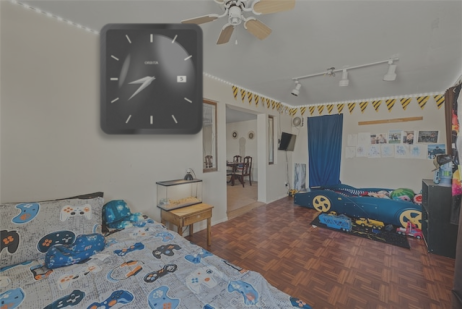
8:38
